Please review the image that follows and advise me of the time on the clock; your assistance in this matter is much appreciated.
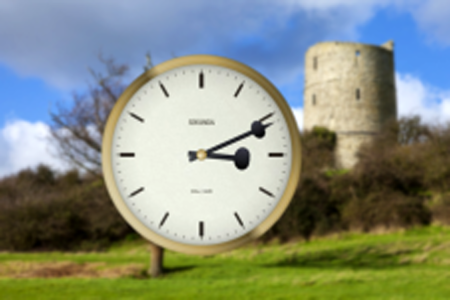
3:11
